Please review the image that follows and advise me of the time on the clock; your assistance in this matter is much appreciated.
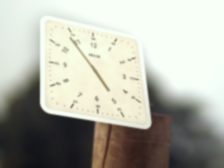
4:54
